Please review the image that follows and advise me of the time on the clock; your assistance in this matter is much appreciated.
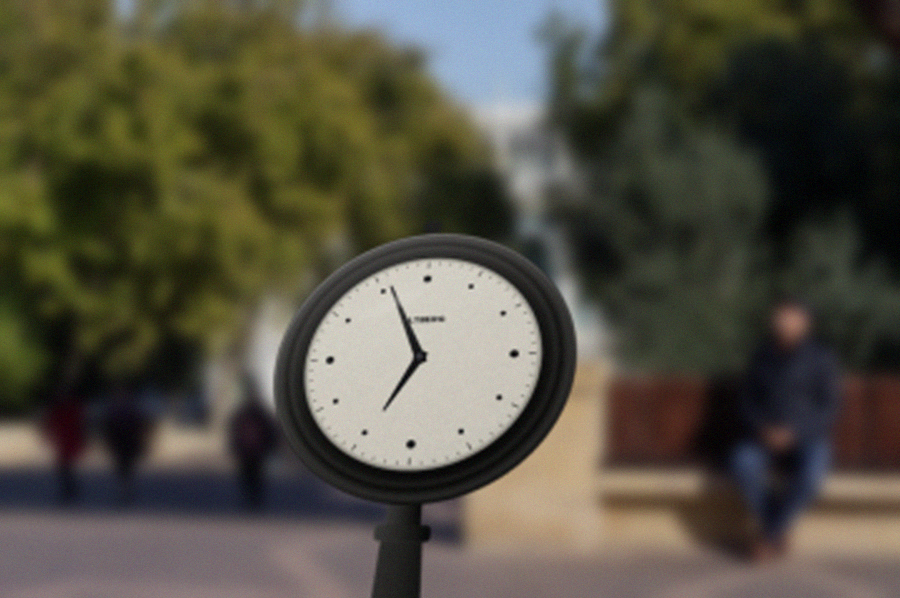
6:56
